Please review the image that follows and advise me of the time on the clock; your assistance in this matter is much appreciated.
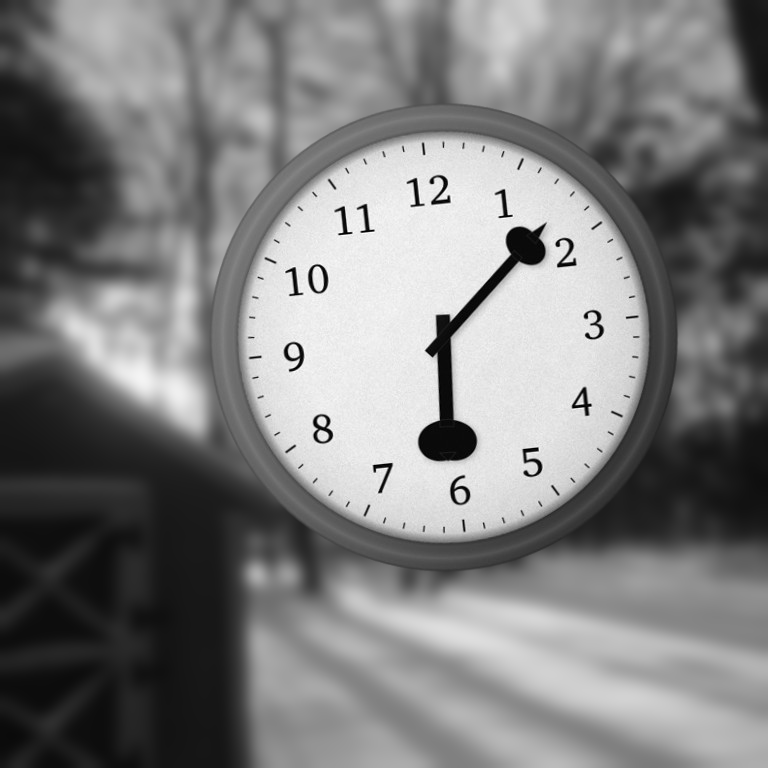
6:08
